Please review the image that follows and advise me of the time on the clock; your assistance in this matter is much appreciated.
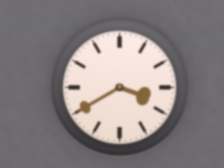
3:40
